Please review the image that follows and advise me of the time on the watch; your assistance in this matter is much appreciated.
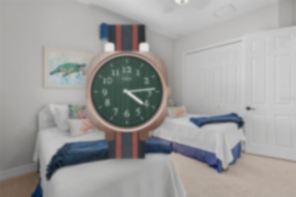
4:14
